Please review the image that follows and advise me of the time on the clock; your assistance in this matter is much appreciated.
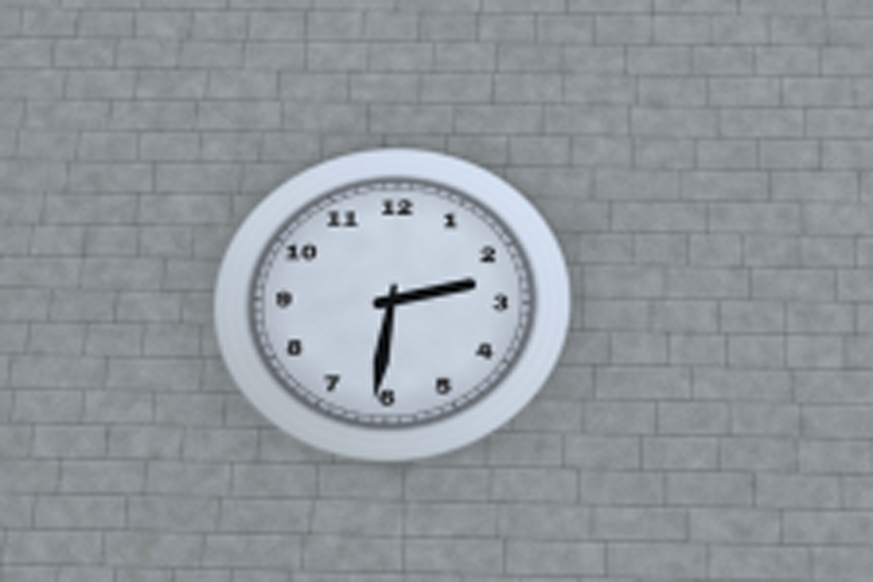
2:31
